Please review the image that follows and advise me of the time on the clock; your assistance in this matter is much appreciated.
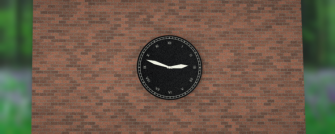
2:48
